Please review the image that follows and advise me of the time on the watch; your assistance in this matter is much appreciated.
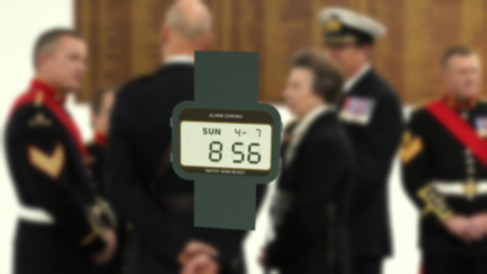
8:56
